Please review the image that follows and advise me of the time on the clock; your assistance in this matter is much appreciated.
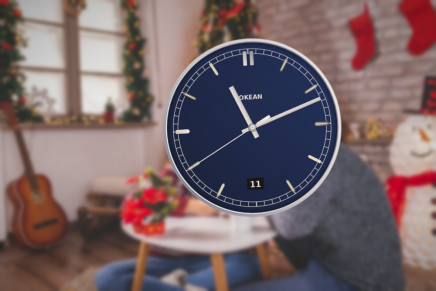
11:11:40
